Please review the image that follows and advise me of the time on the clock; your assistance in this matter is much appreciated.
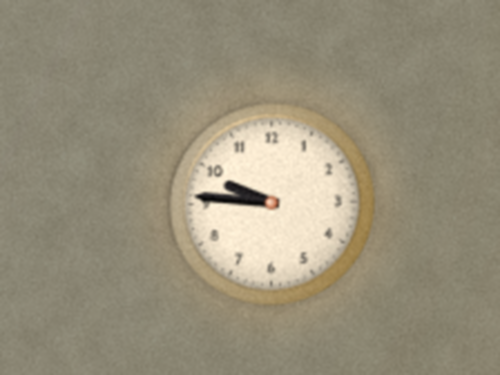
9:46
